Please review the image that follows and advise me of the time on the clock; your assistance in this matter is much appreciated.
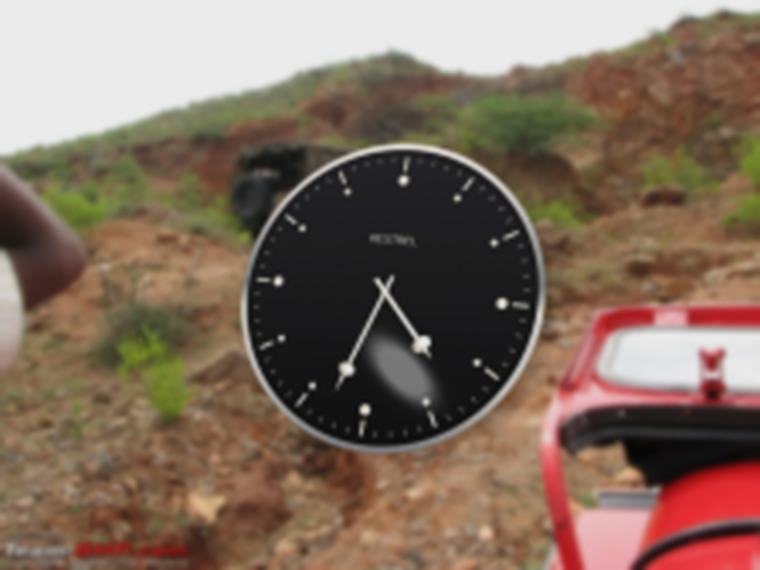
4:33
